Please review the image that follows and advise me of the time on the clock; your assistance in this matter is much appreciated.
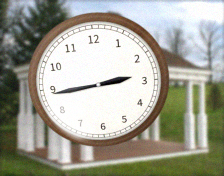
2:44
